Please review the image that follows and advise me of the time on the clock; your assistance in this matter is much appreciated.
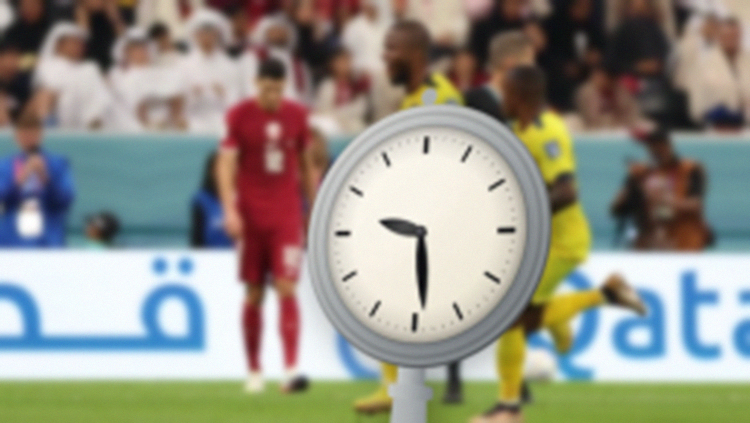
9:29
